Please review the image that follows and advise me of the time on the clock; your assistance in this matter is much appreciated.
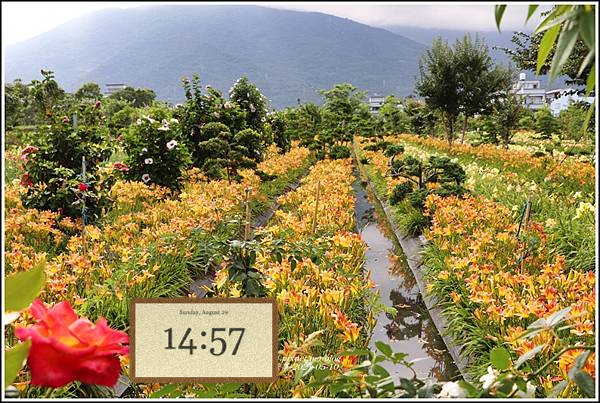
14:57
